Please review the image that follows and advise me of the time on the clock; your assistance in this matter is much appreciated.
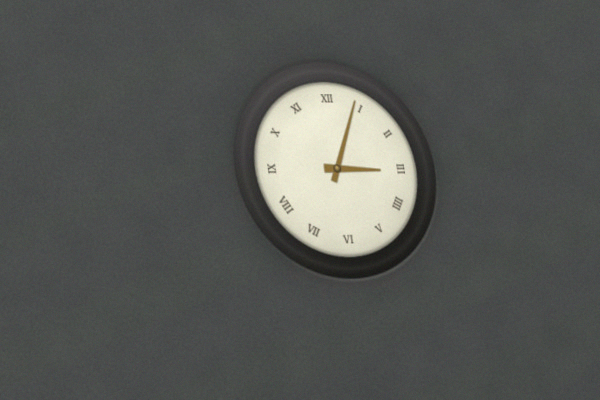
3:04
